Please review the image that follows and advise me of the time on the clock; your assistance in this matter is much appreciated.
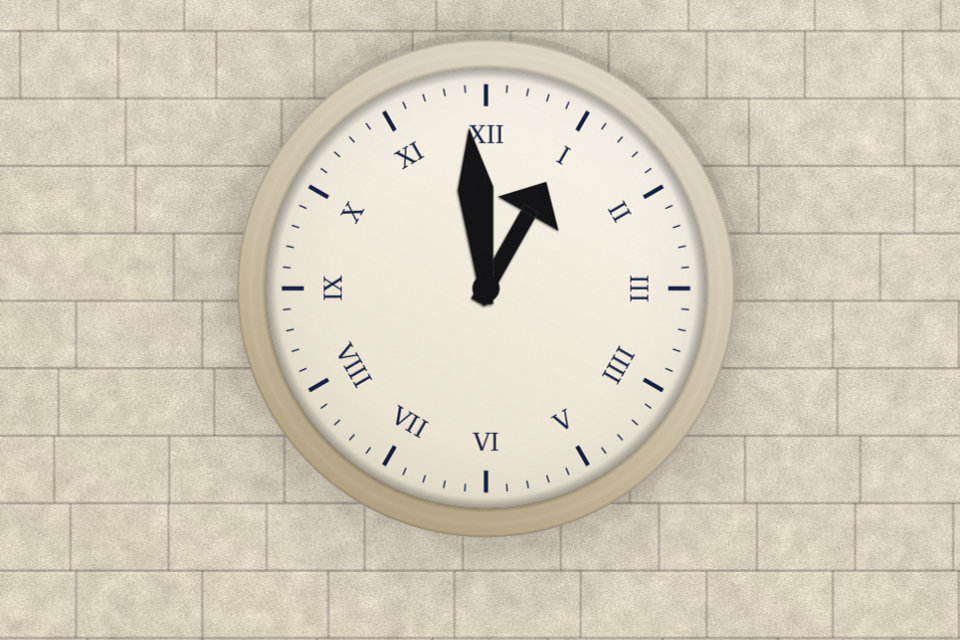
12:59
